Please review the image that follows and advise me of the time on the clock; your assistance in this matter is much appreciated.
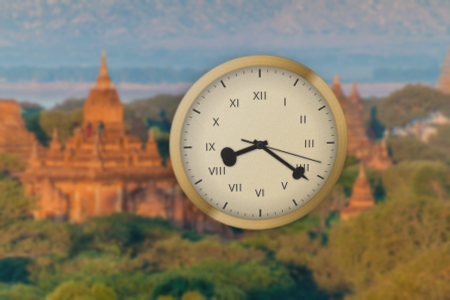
8:21:18
